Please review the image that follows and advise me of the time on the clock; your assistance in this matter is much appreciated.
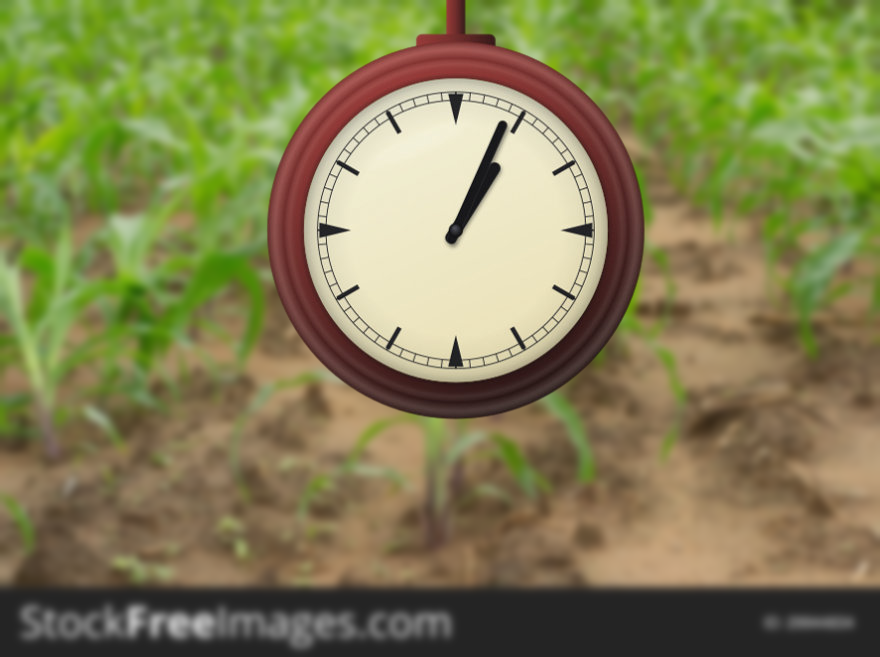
1:04
